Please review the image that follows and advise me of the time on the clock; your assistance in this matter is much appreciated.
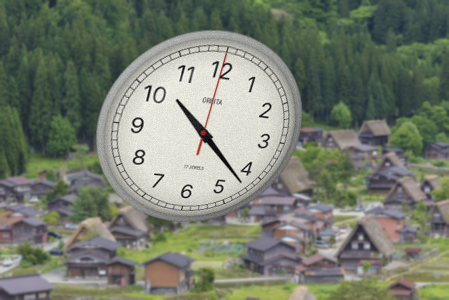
10:22:00
